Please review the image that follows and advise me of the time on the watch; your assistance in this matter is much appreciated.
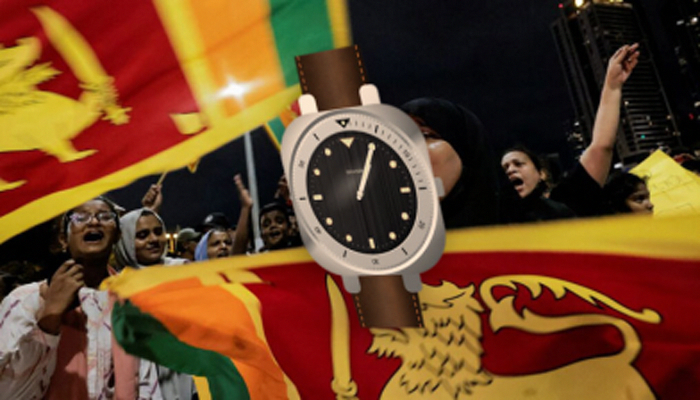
1:05
